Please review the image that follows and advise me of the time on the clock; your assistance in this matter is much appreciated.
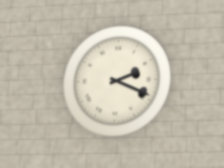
2:19
